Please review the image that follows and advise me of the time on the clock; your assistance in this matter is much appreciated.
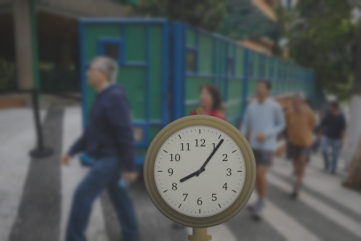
8:06
